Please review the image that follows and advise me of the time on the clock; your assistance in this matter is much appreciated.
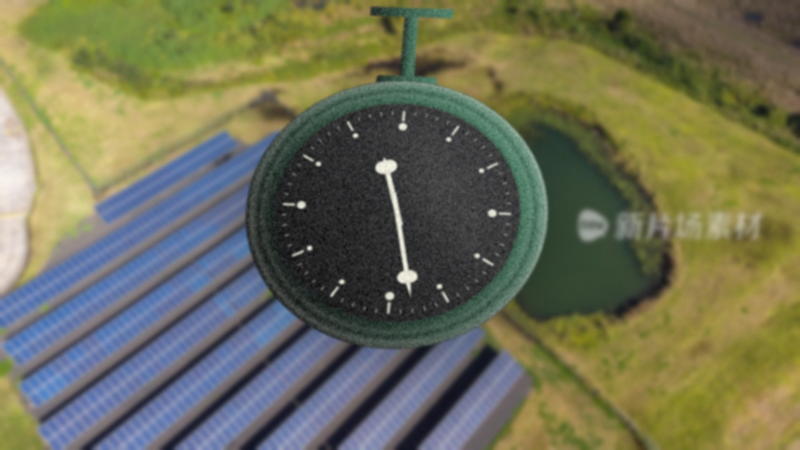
11:28
